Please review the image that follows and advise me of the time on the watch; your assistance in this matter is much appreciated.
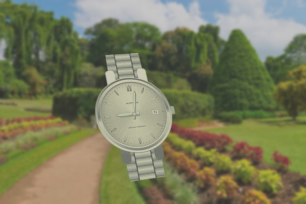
9:02
